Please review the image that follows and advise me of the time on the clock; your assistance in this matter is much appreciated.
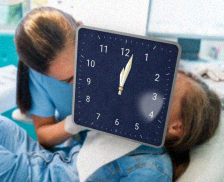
12:02
